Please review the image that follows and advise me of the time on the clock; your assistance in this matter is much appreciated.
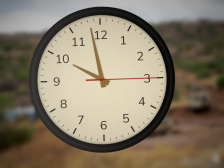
9:58:15
